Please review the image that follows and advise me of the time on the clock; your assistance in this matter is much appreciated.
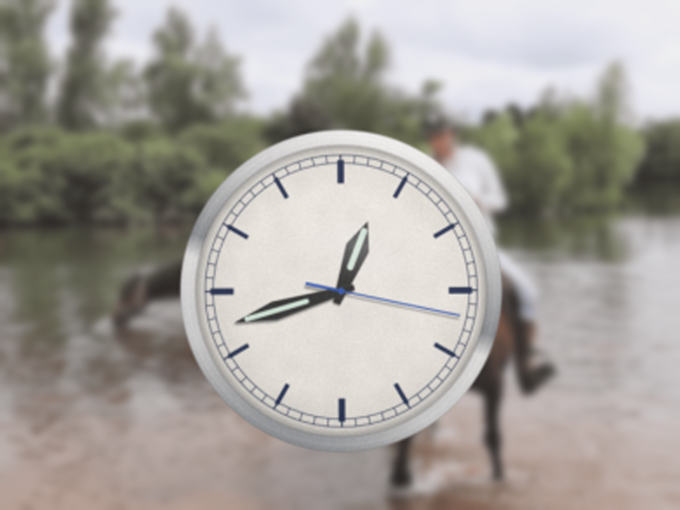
12:42:17
